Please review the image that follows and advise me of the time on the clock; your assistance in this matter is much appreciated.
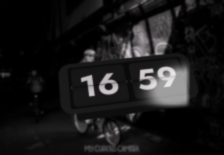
16:59
